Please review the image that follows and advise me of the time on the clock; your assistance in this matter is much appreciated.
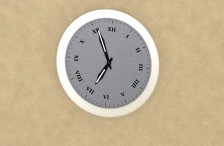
6:56
